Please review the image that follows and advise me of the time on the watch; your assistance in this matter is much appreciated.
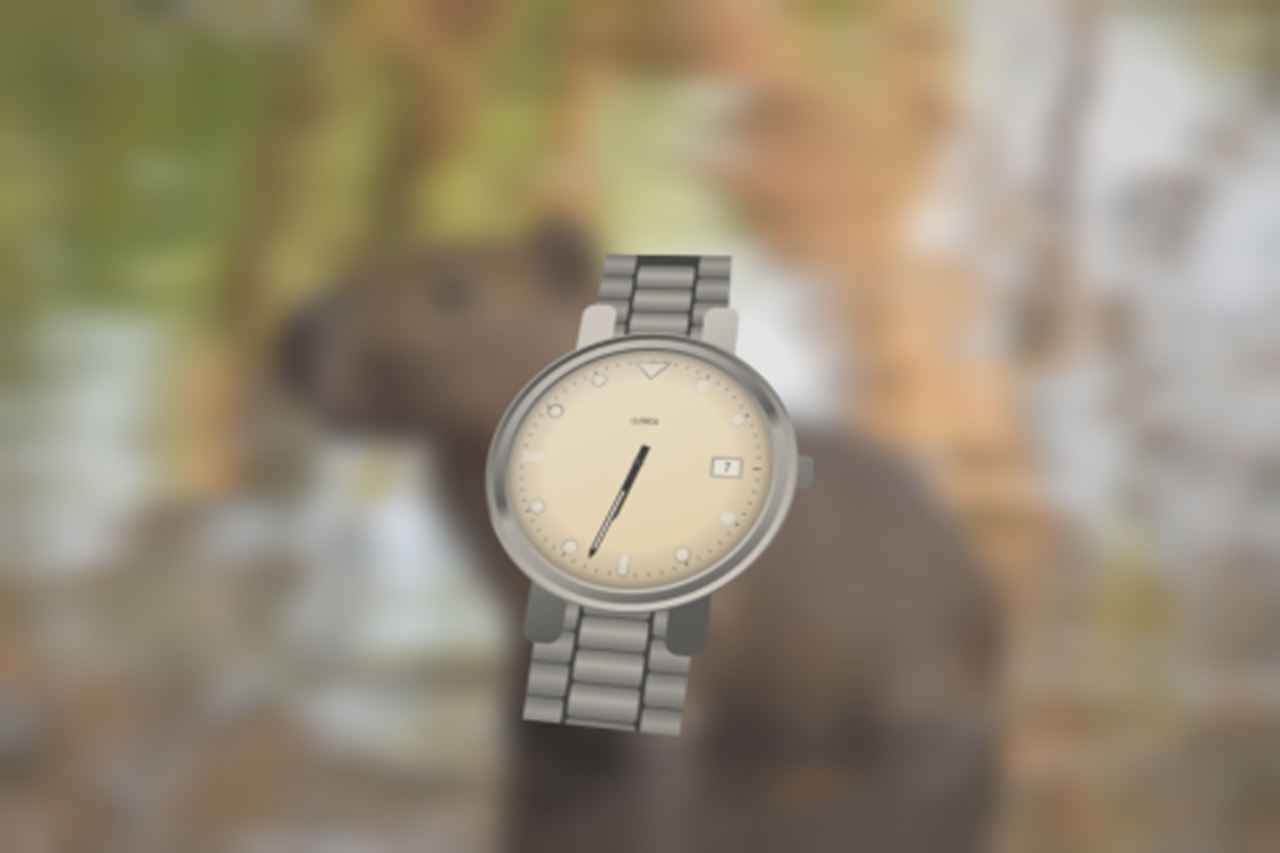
6:33
